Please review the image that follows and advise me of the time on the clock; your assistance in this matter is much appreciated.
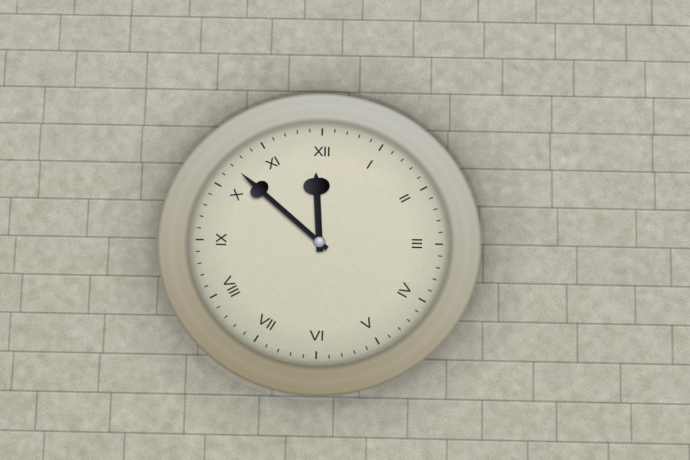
11:52
